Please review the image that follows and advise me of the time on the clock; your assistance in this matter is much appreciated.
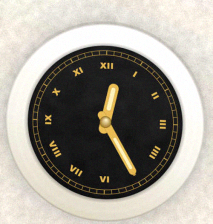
12:25
